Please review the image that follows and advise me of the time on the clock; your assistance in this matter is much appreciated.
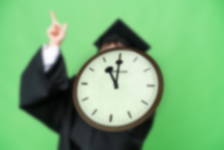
11:00
